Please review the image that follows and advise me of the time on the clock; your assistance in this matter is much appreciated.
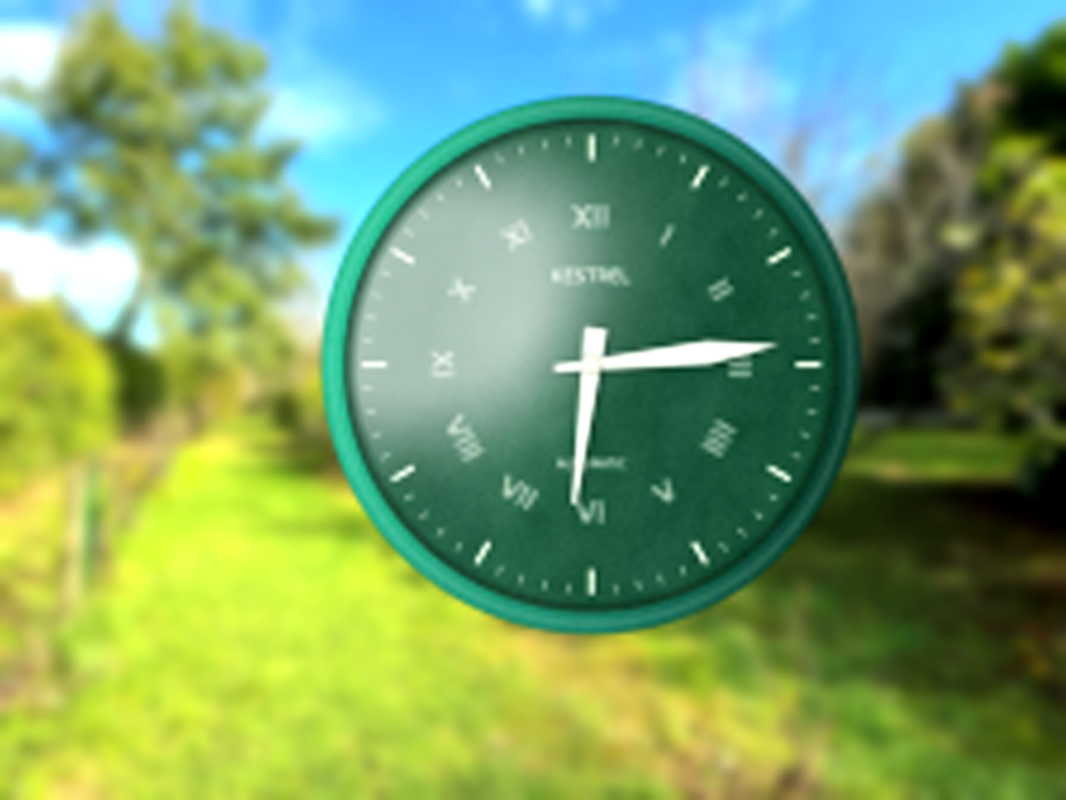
6:14
